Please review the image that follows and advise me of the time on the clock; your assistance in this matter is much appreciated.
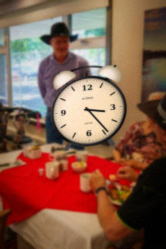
3:24
